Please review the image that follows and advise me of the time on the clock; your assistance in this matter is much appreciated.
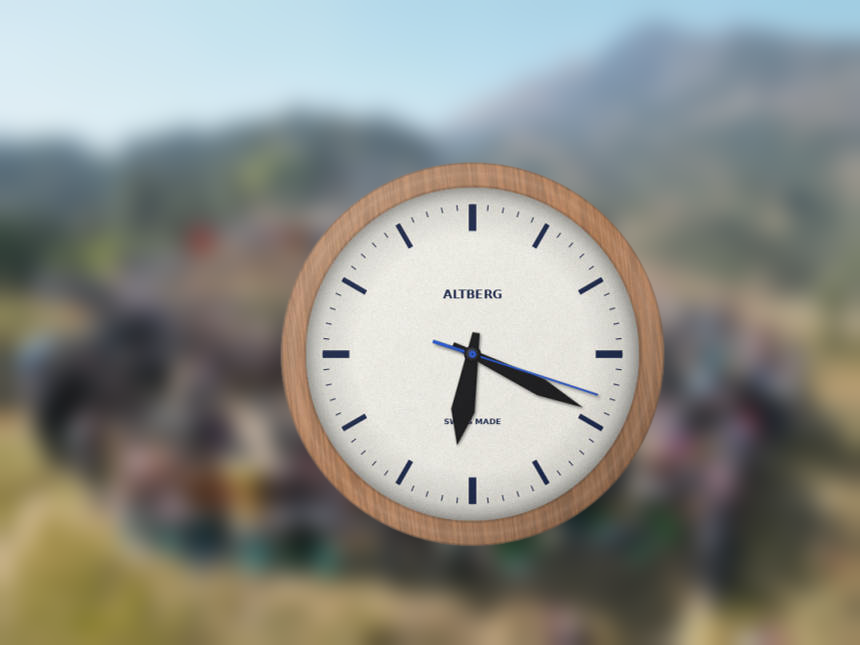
6:19:18
